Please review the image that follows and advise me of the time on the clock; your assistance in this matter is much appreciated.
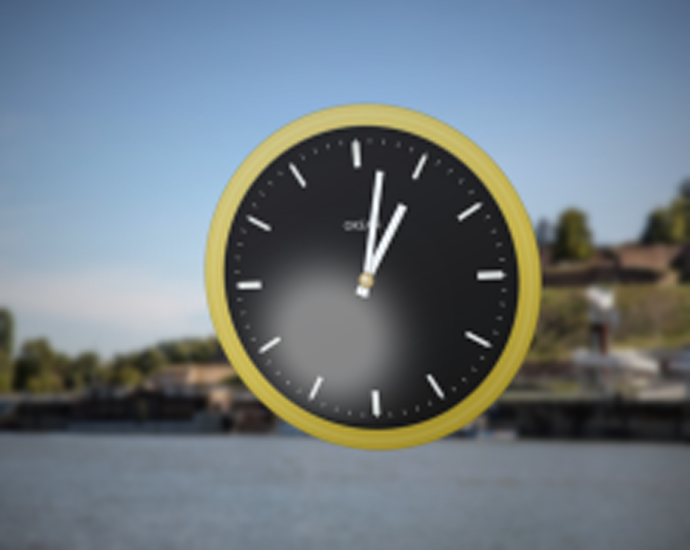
1:02
